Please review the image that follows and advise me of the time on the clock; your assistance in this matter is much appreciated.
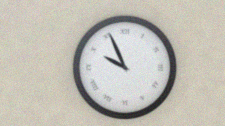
9:56
